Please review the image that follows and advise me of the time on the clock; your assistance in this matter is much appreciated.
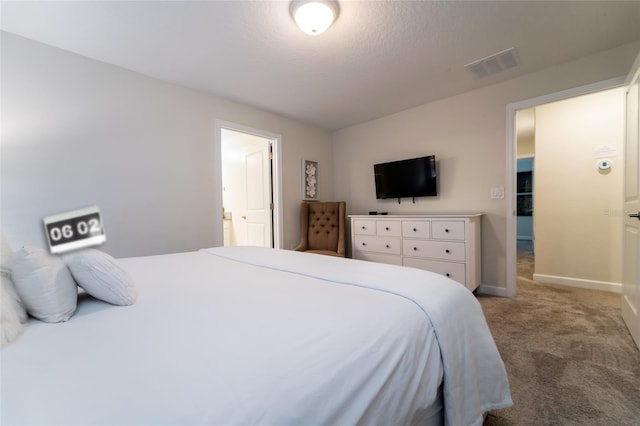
6:02
